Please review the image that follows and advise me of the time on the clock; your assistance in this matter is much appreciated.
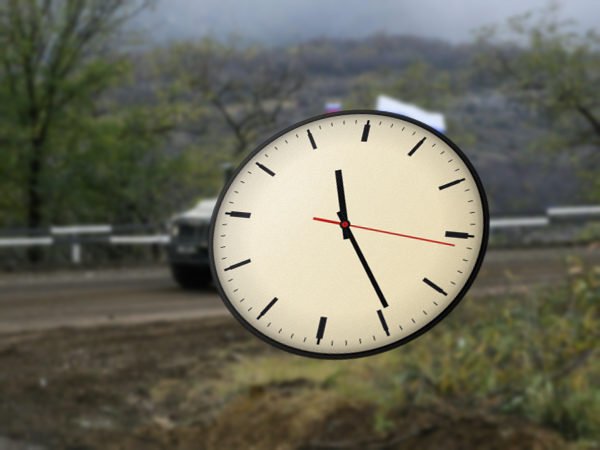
11:24:16
